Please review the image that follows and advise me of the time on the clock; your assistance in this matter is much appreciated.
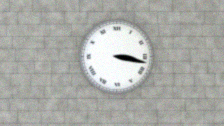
3:17
